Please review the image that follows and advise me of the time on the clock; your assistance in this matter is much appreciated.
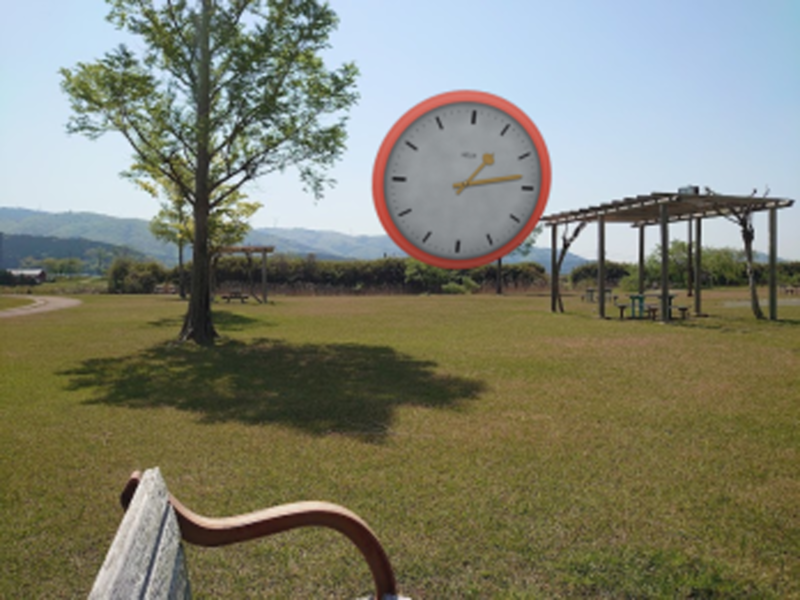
1:13
